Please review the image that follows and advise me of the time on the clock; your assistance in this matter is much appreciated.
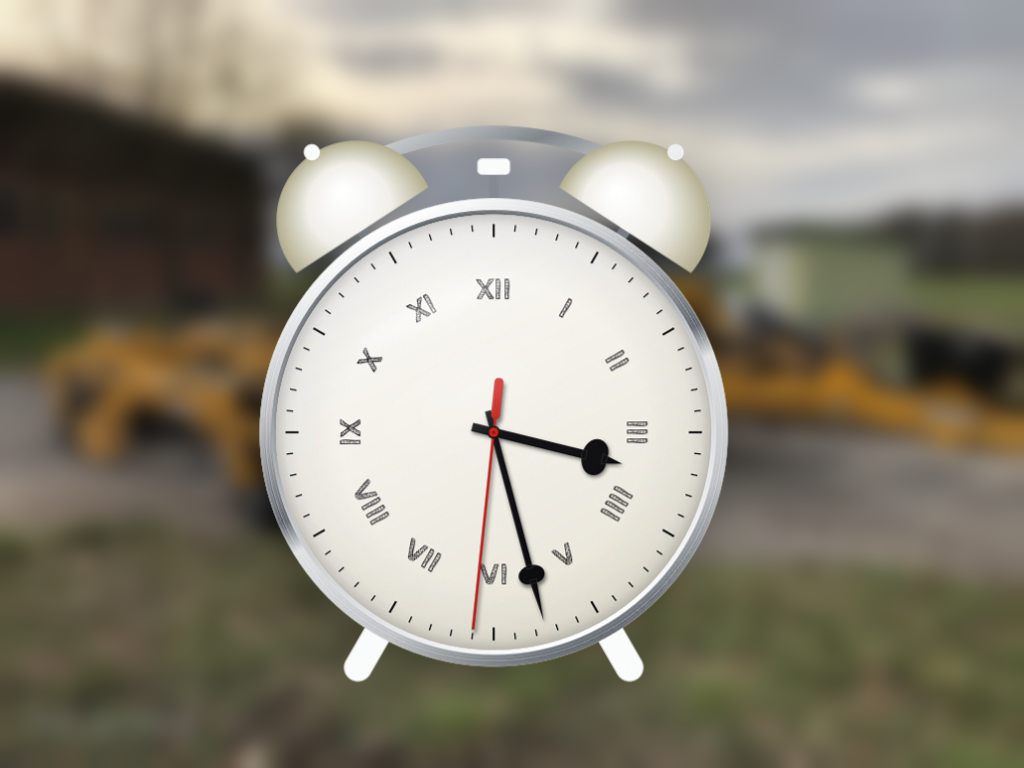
3:27:31
